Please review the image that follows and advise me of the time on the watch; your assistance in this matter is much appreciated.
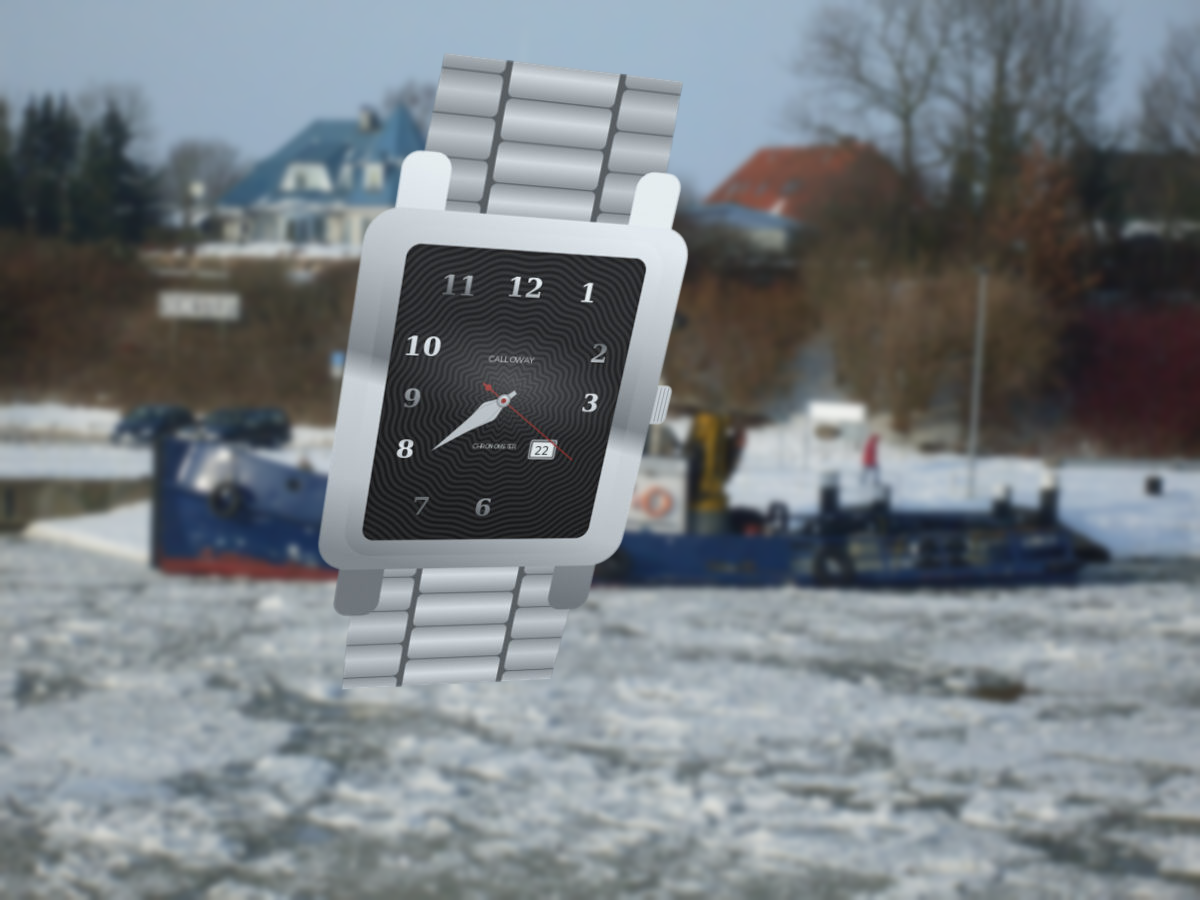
7:38:21
